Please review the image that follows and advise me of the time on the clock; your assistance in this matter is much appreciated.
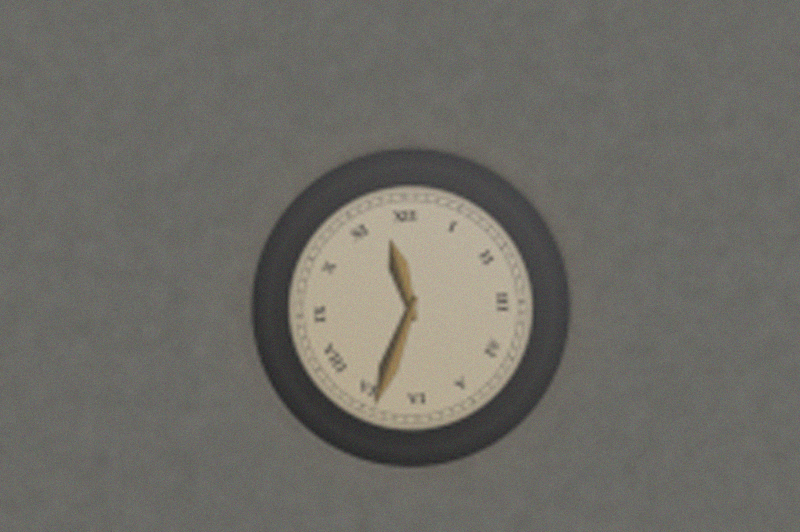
11:34
